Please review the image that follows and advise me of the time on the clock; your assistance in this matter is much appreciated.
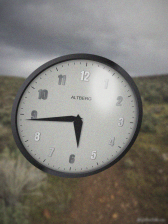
5:44
